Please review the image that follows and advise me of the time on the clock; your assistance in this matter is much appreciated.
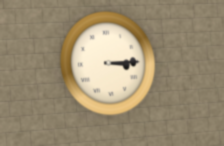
3:15
